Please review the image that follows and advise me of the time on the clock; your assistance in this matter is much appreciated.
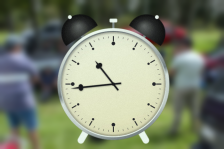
10:44
